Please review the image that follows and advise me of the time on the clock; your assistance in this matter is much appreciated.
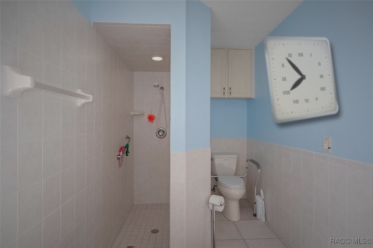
7:53
